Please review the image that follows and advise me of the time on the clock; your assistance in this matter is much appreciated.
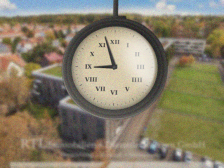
8:57
